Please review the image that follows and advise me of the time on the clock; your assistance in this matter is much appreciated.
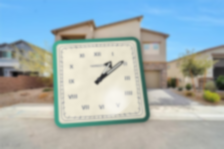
1:09
